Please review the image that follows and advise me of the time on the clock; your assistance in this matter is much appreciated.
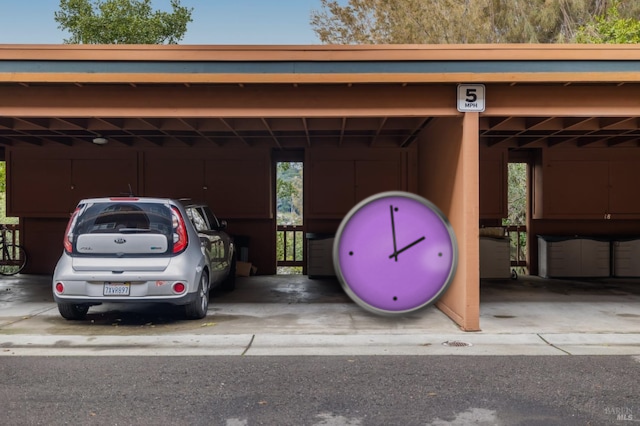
1:59
